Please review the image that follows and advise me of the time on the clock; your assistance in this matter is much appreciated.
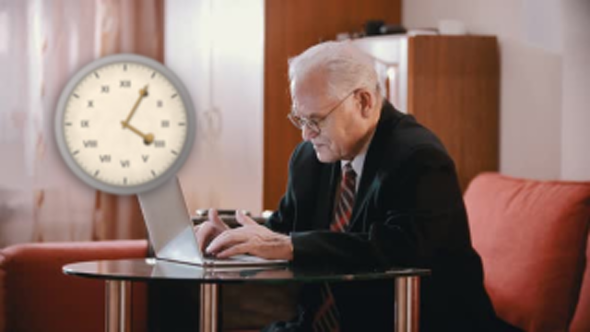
4:05
